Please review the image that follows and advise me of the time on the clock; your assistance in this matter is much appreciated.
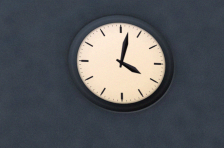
4:02
